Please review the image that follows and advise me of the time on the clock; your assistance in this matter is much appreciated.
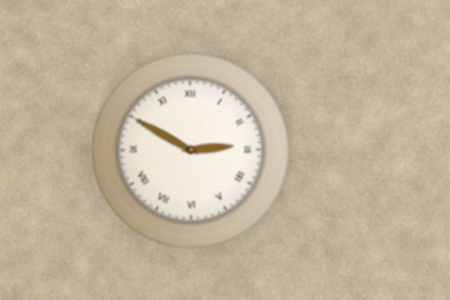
2:50
